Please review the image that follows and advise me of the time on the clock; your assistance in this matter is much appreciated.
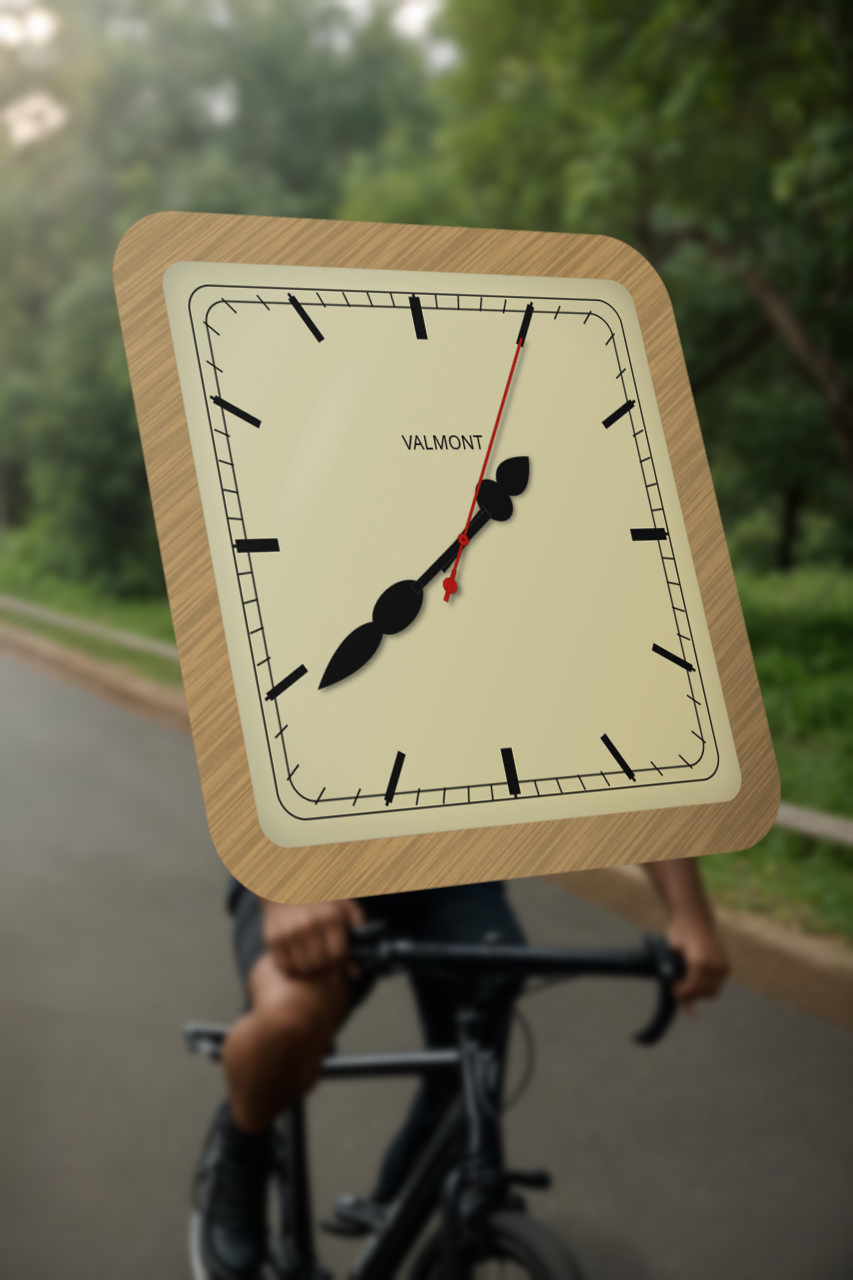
1:39:05
